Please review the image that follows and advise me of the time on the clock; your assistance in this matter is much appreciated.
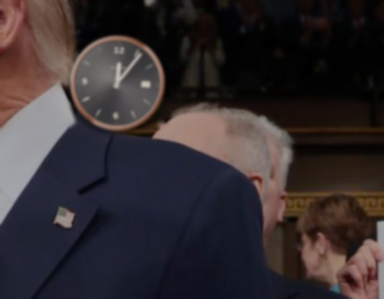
12:06
